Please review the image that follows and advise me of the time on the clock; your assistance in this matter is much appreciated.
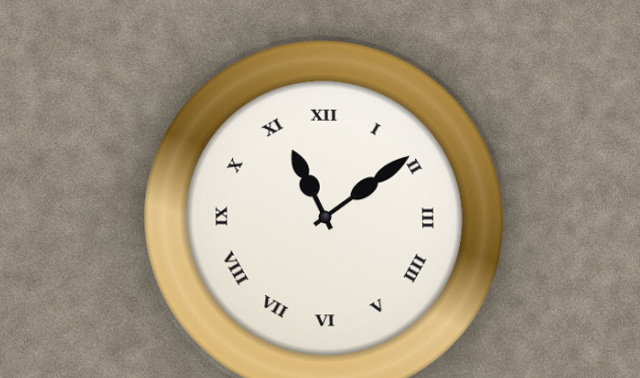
11:09
